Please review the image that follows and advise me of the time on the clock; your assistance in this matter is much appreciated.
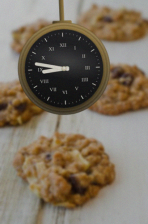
8:47
